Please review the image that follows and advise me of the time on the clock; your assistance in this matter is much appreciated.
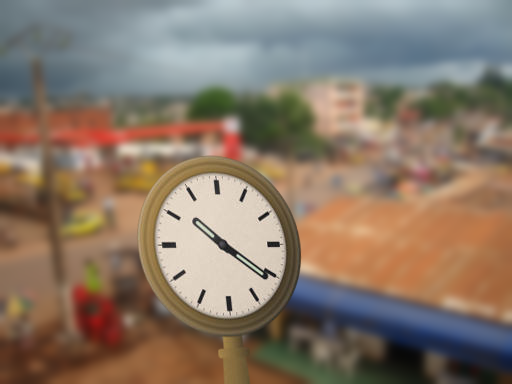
10:21
